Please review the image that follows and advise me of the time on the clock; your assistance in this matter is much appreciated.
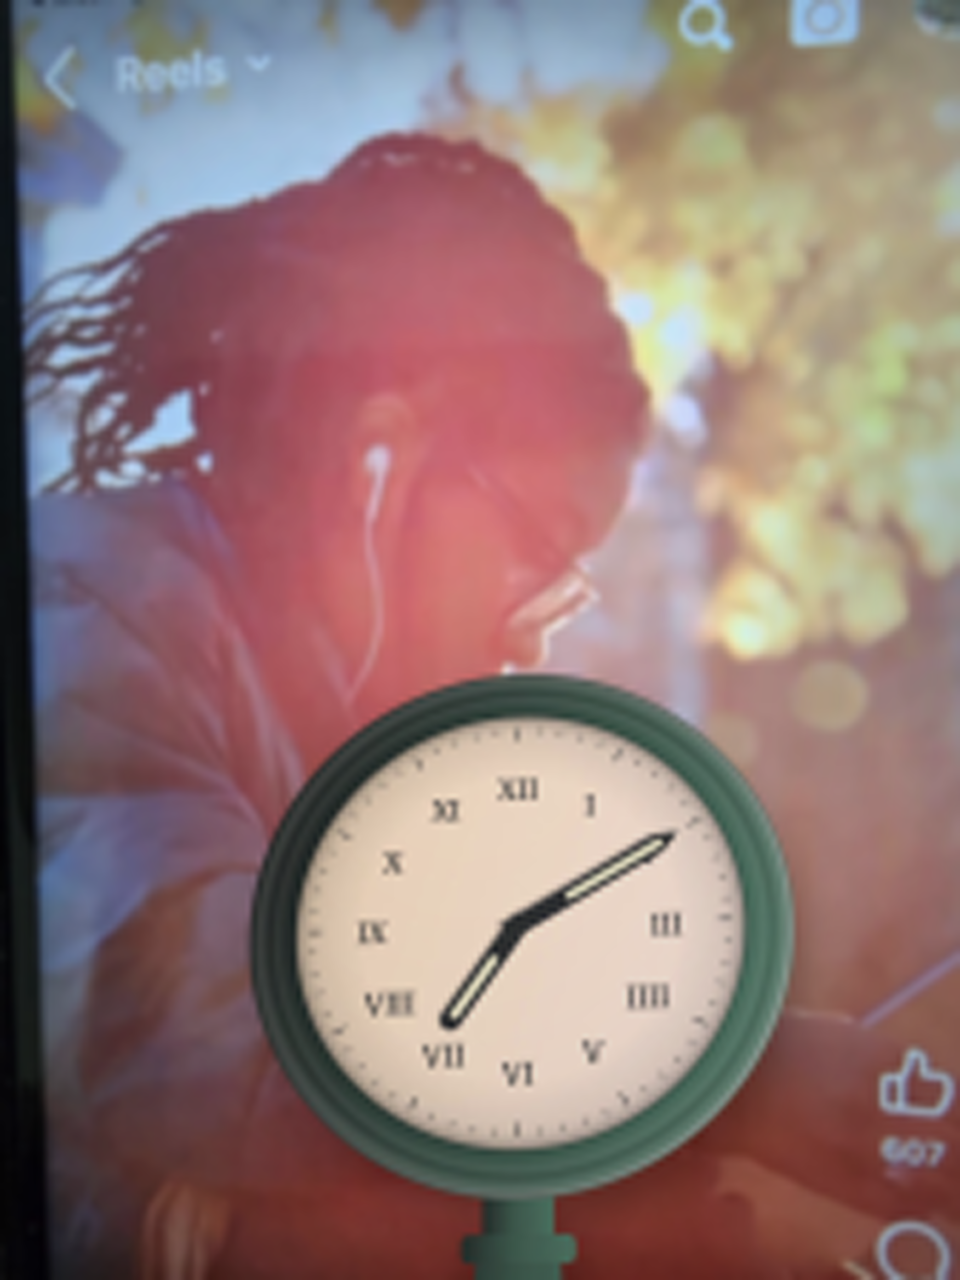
7:10
